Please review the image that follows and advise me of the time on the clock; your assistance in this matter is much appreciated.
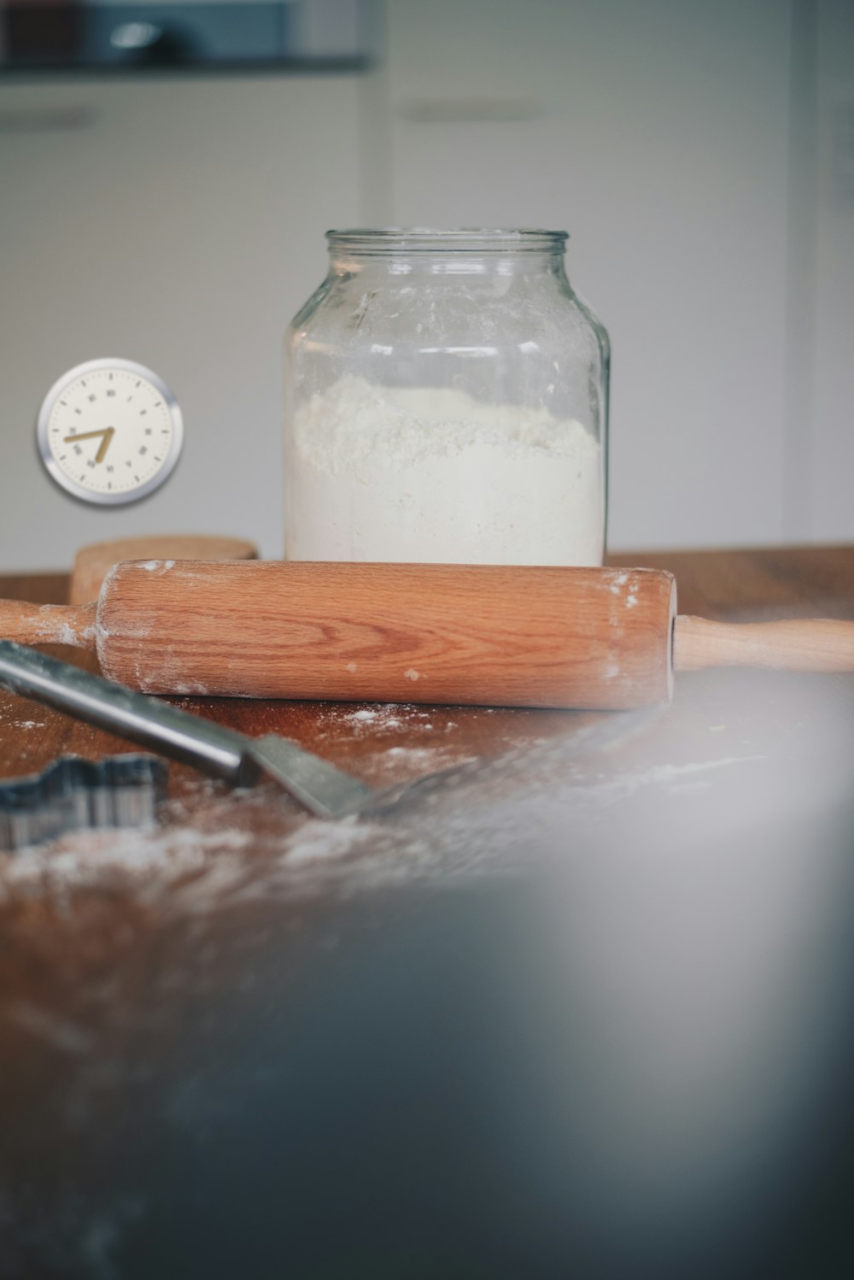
6:43
